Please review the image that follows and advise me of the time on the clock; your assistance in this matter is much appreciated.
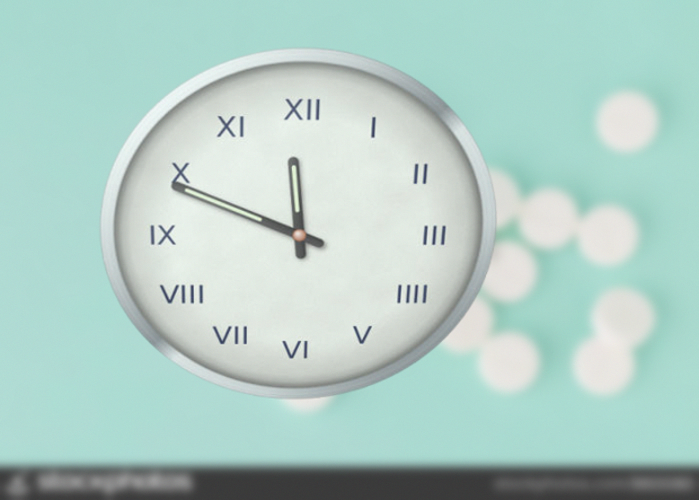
11:49
